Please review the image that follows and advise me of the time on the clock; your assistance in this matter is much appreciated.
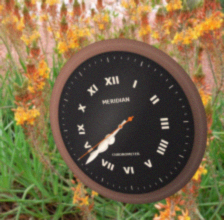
7:38:40
